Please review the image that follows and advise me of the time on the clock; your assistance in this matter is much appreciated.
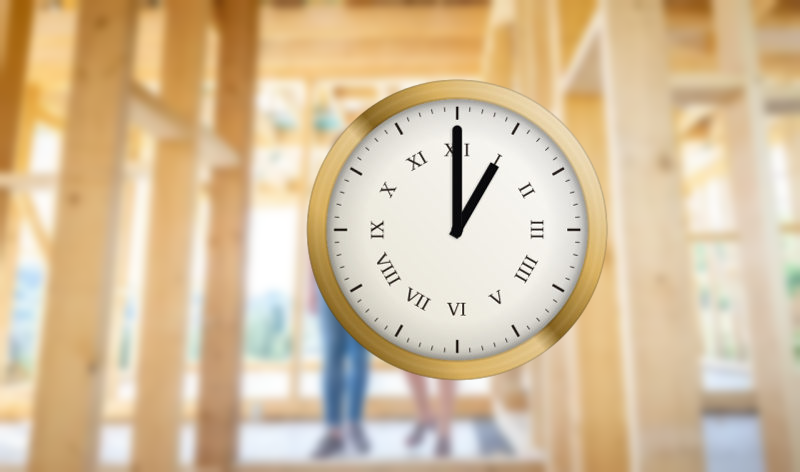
1:00
